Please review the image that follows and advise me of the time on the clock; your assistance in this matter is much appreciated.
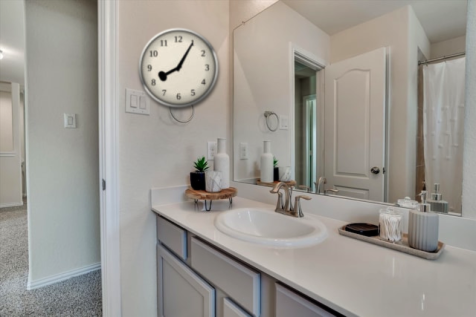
8:05
